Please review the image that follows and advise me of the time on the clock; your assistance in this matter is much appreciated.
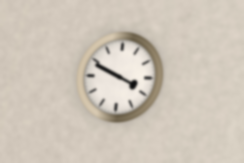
3:49
